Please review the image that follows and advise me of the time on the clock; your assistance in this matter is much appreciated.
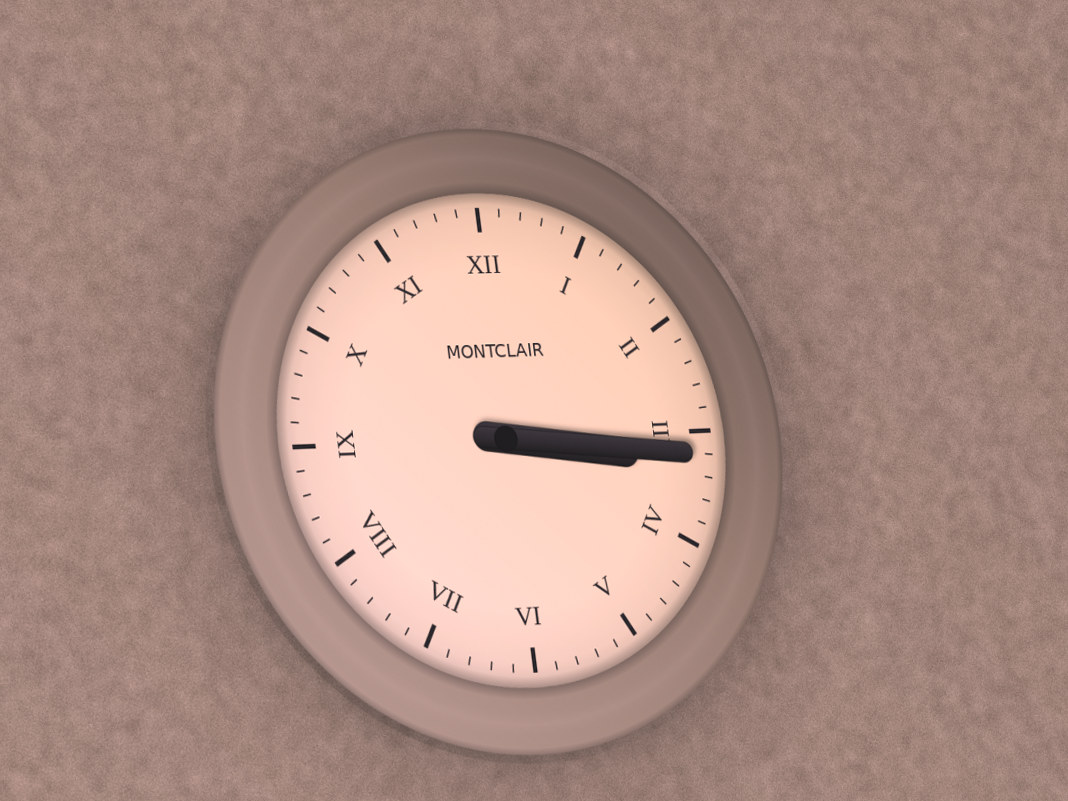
3:16
